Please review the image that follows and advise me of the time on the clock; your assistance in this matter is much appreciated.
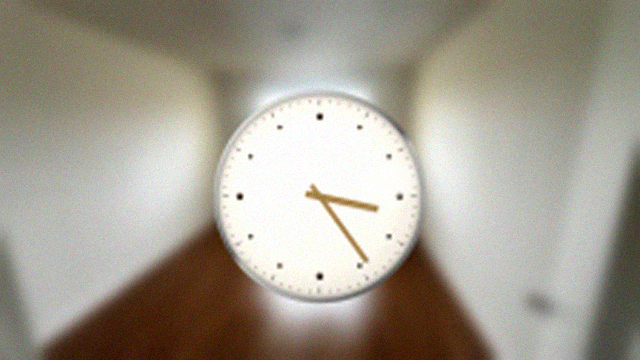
3:24
